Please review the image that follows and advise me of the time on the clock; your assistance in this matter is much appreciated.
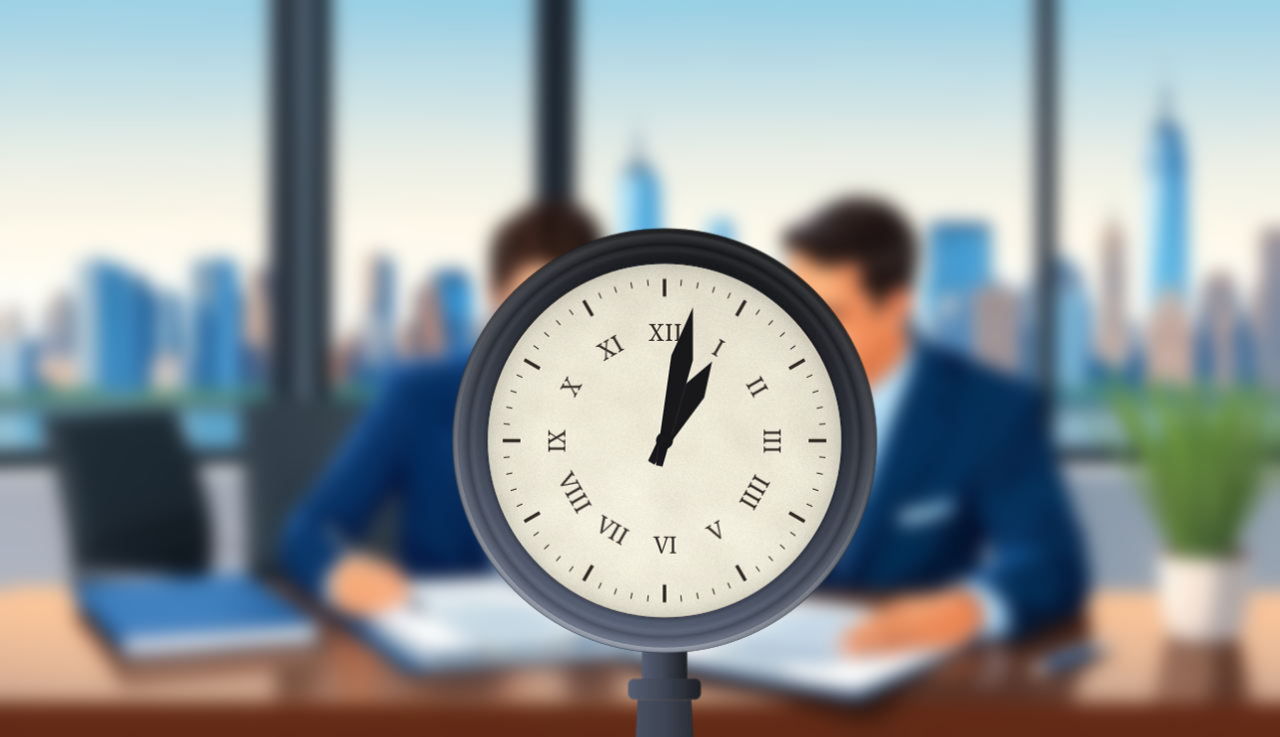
1:02
